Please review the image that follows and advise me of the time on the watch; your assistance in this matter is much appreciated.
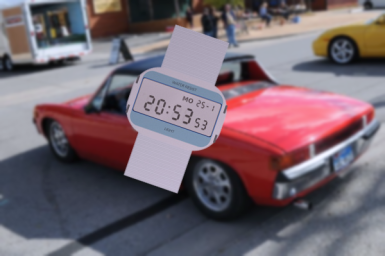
20:53:53
